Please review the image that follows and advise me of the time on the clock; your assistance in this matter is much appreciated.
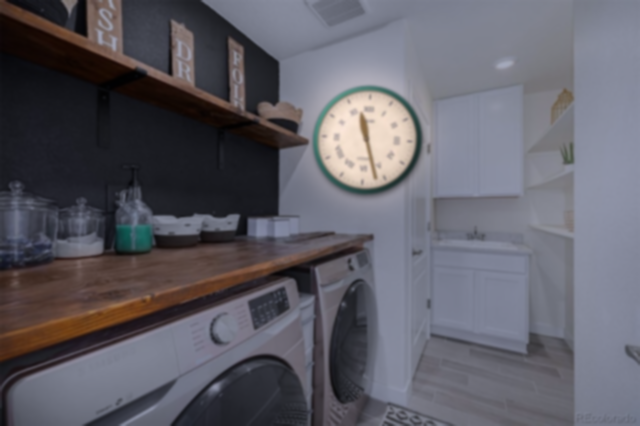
11:27
